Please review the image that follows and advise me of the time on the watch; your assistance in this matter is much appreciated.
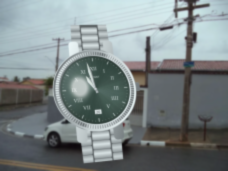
10:58
